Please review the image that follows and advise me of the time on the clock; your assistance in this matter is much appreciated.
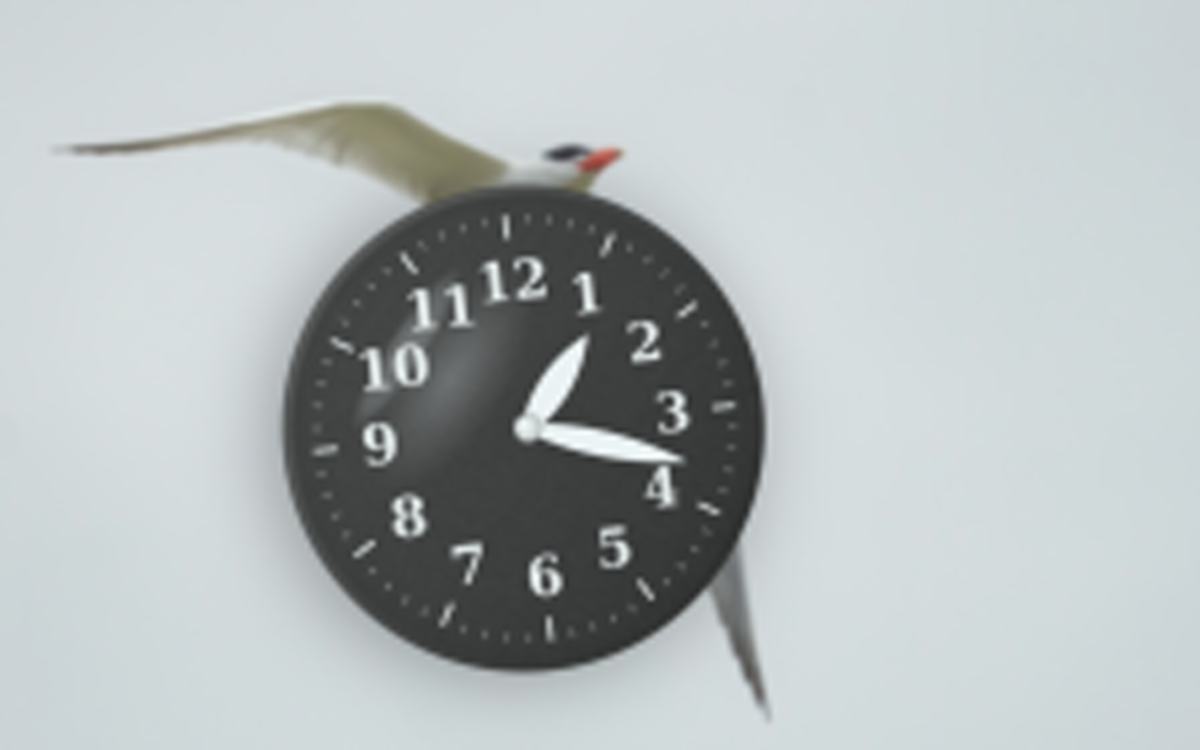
1:18
